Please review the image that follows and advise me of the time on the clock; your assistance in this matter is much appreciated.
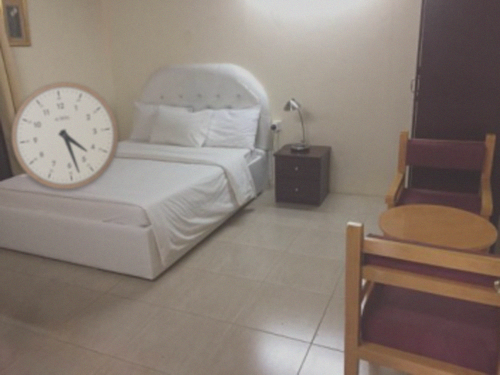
4:28
